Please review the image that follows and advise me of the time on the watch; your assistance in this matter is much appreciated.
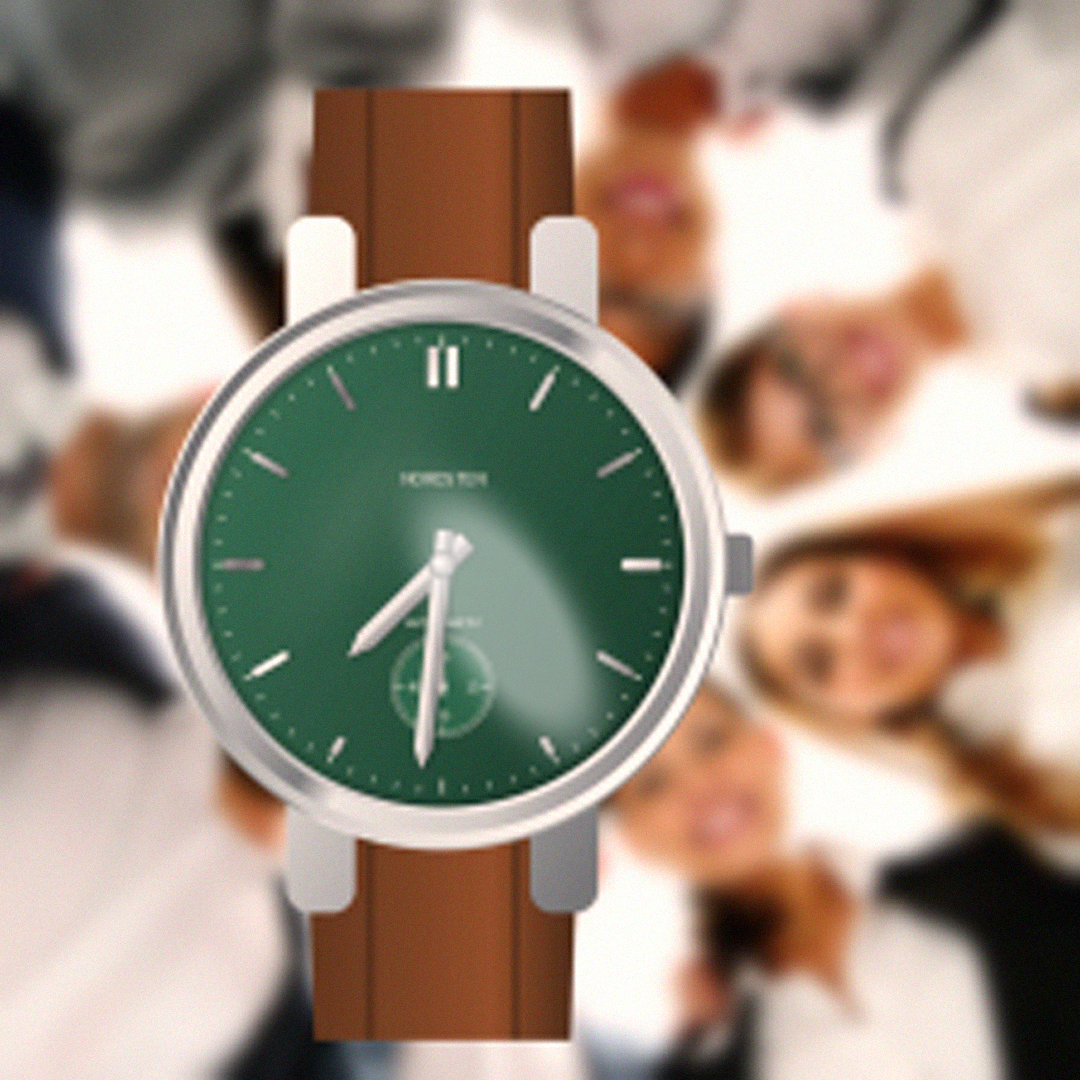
7:31
